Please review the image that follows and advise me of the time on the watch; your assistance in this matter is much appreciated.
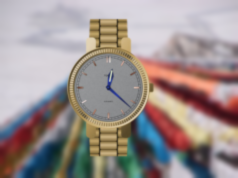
12:22
